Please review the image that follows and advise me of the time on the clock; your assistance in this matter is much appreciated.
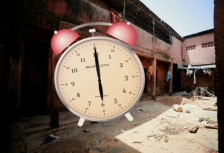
6:00
